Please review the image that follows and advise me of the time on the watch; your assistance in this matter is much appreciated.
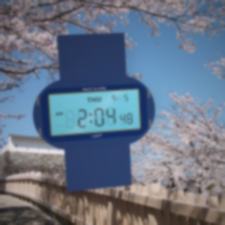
2:04:48
